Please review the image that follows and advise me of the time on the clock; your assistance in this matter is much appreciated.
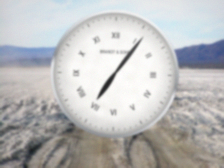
7:06
